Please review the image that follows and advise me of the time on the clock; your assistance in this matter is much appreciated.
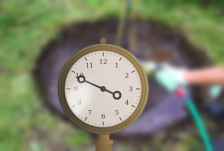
3:49
